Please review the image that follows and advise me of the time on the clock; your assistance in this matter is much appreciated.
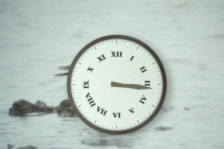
3:16
